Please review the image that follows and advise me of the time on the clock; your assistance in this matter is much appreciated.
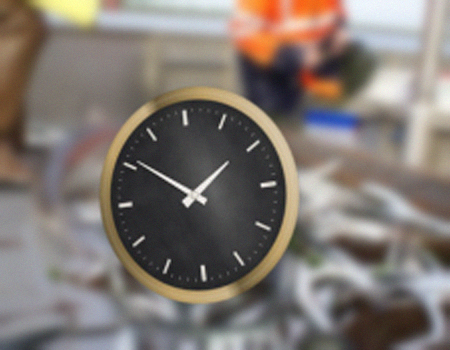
1:51
